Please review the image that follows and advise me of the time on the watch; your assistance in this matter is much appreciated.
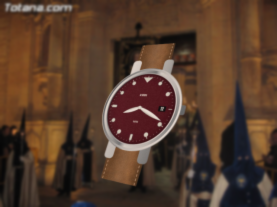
8:19
